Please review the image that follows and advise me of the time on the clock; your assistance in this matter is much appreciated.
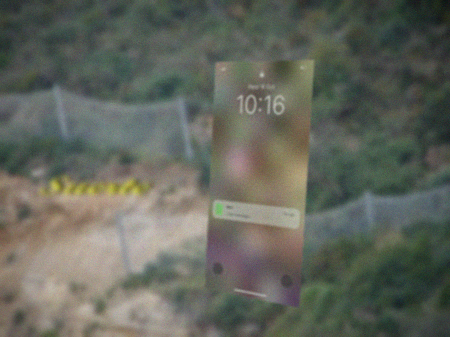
10:16
